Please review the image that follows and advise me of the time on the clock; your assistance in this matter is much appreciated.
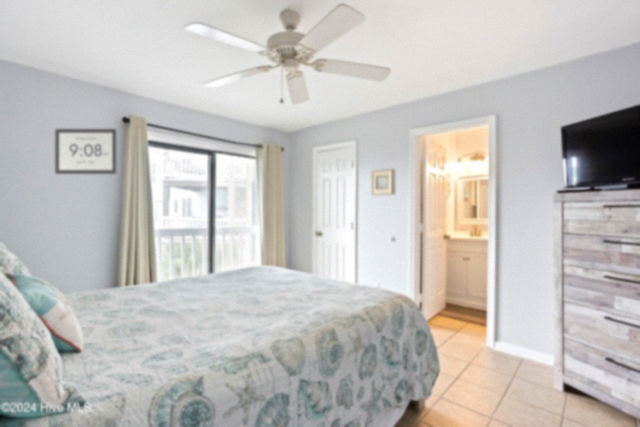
9:08
